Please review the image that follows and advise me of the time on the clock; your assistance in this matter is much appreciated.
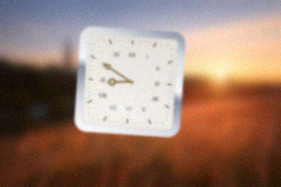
8:50
